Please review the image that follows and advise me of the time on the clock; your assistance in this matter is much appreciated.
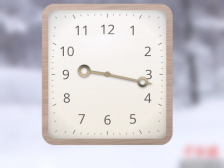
9:17
